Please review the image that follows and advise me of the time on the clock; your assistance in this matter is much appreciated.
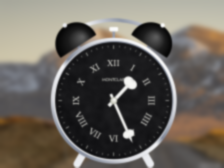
1:26
